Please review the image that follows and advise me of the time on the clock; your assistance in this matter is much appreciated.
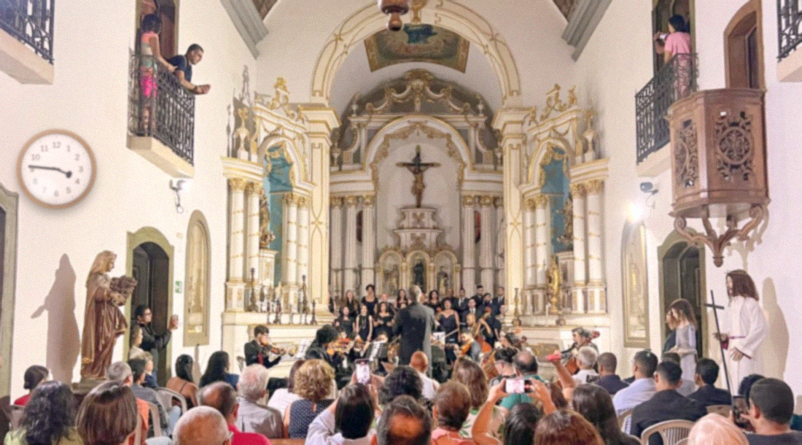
3:46
